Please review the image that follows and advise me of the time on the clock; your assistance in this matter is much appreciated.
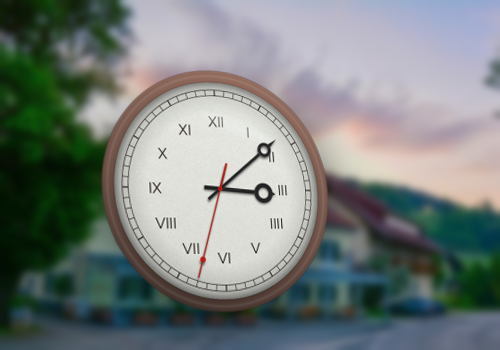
3:08:33
